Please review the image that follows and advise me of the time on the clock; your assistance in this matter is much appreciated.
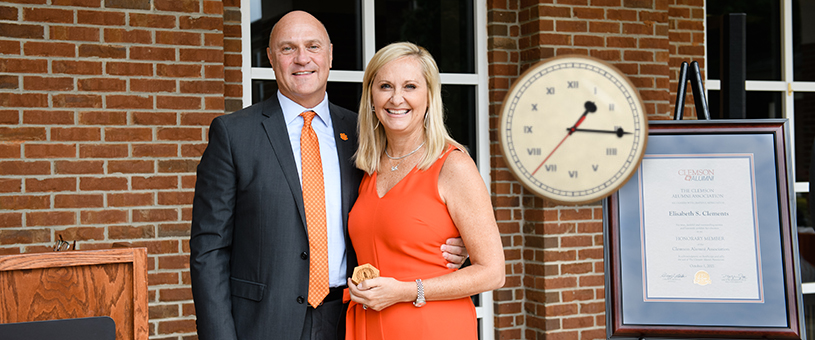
1:15:37
